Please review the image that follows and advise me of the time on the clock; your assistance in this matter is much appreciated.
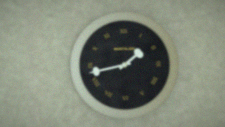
1:43
